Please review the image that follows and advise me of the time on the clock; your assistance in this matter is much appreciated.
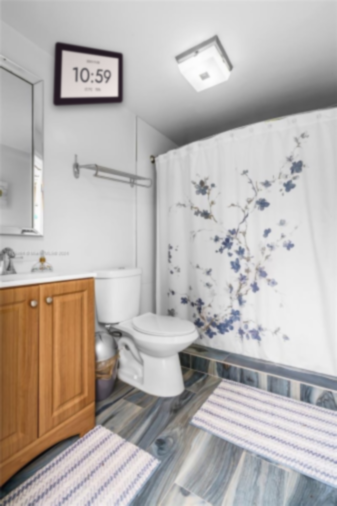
10:59
